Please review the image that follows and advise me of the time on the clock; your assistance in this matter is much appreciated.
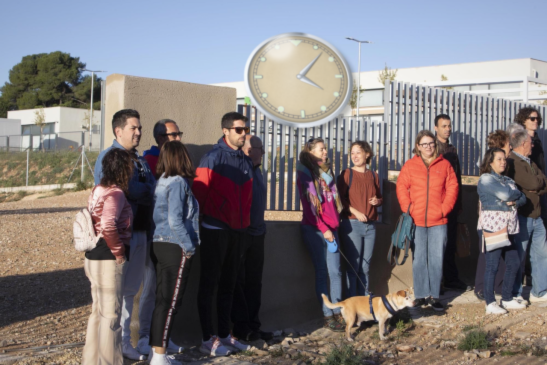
4:07
